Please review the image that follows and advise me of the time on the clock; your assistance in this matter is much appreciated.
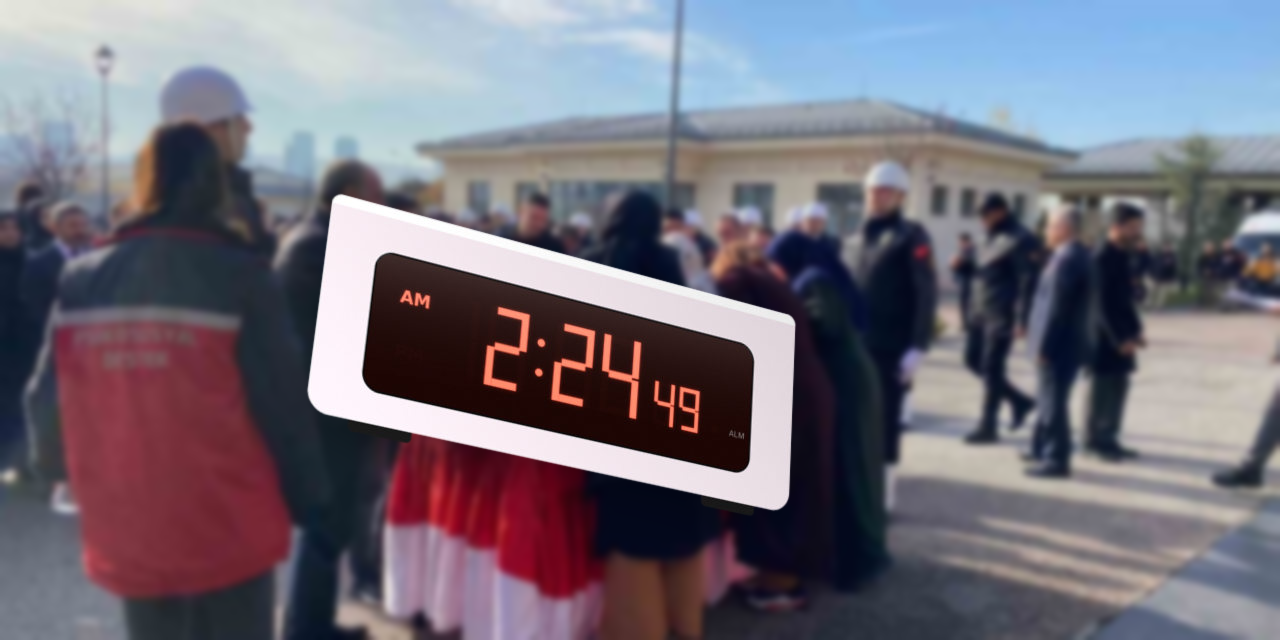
2:24:49
